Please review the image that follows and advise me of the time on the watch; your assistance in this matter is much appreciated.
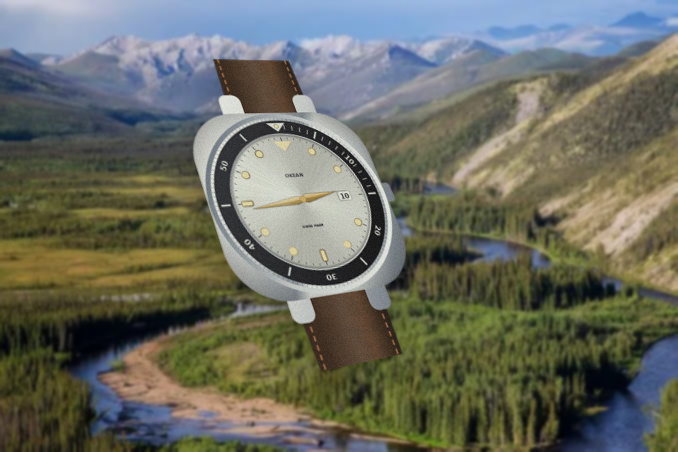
2:44
